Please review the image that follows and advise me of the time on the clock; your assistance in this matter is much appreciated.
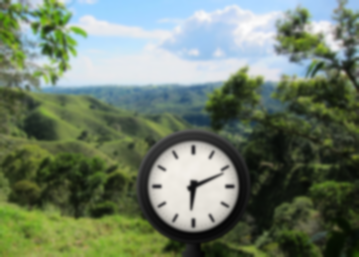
6:11
